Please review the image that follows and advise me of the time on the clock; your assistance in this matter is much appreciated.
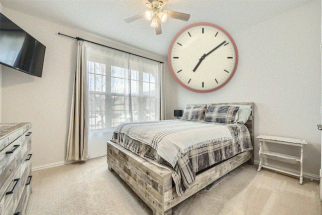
7:09
